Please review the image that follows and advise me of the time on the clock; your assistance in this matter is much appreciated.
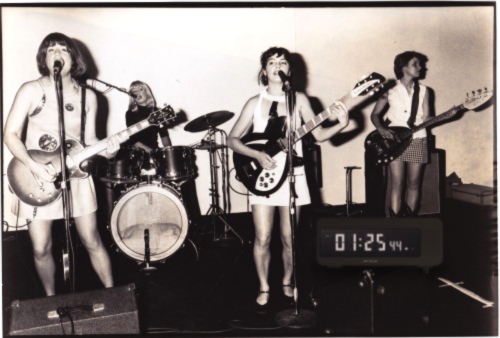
1:25
